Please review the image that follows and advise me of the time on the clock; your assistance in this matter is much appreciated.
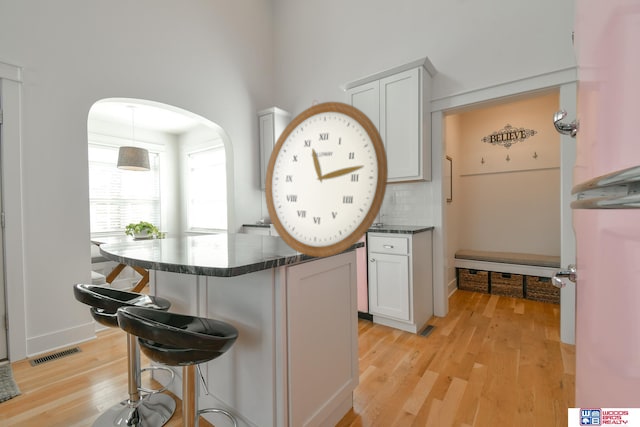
11:13
